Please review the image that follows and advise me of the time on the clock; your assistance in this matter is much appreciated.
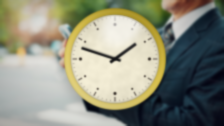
1:48
